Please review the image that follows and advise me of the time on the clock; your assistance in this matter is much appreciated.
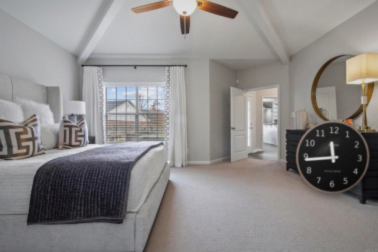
11:44
